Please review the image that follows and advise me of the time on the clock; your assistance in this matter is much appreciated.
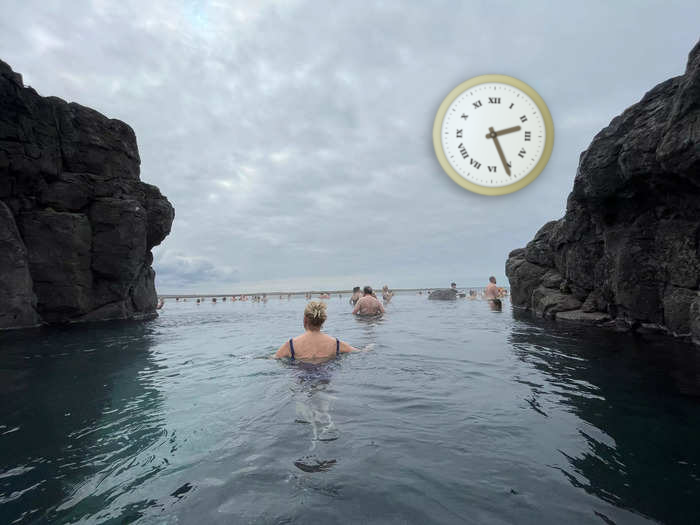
2:26
